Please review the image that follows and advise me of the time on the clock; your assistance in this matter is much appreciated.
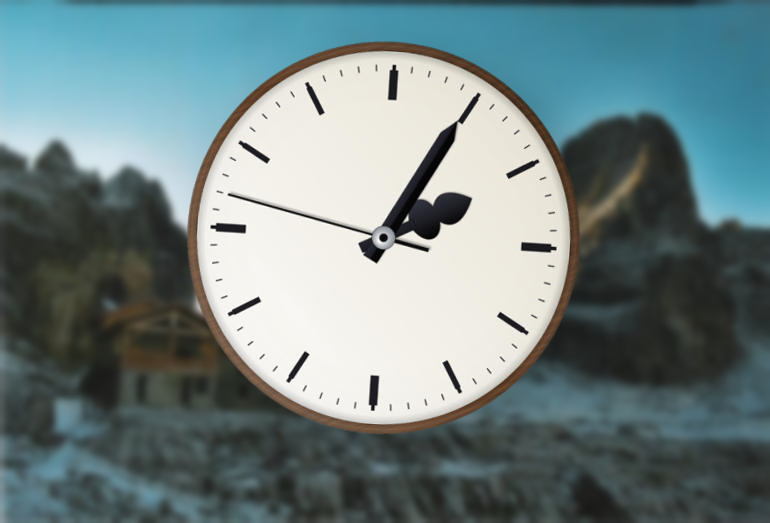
2:04:47
